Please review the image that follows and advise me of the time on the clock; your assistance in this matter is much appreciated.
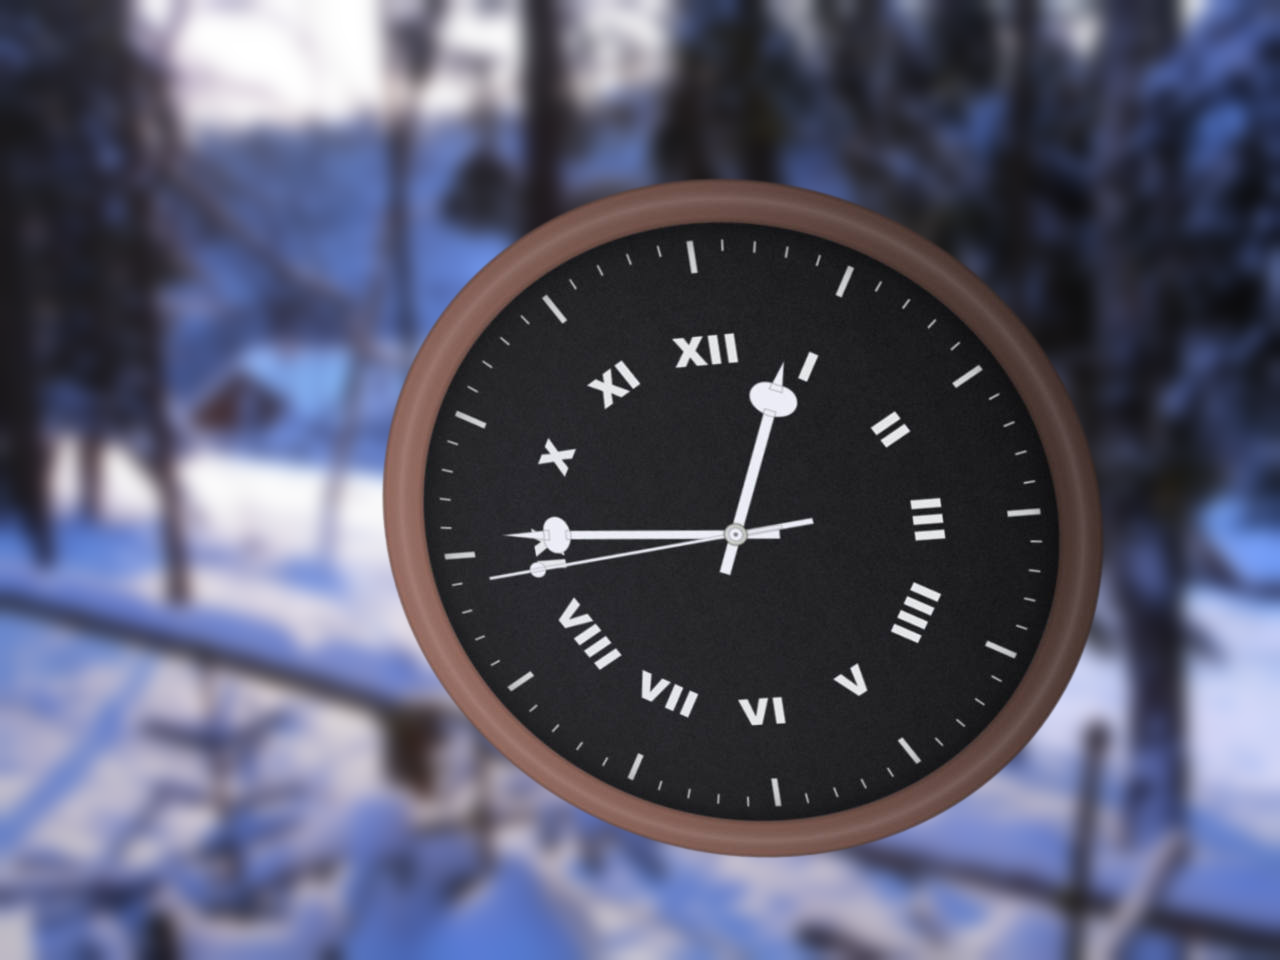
12:45:44
